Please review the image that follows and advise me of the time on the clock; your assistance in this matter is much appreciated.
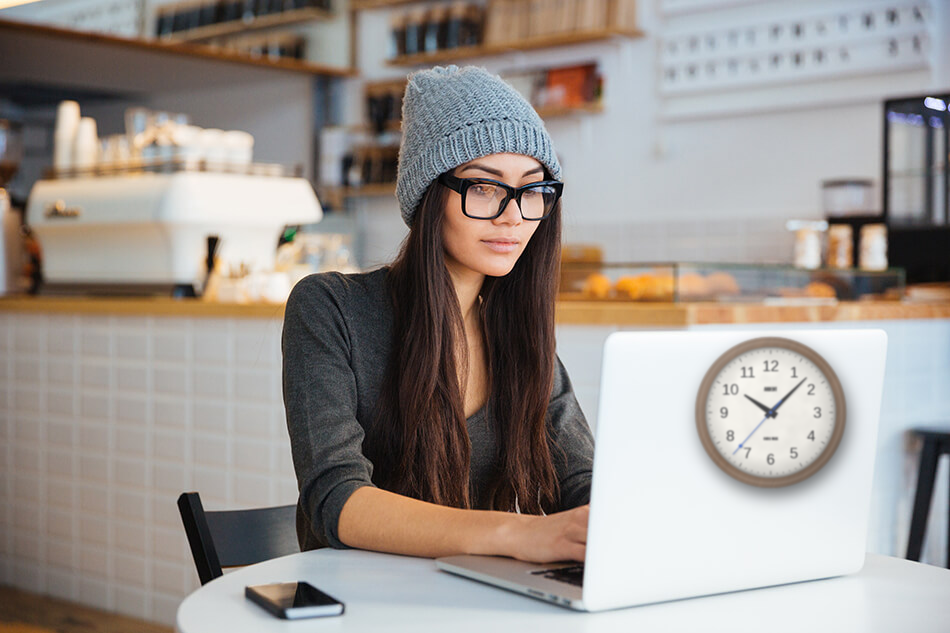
10:07:37
